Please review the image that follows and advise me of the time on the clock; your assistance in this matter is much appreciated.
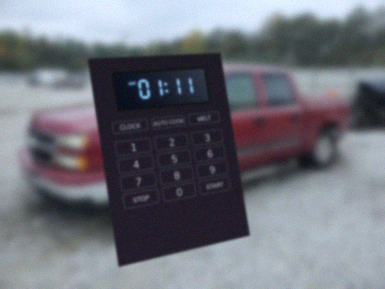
1:11
